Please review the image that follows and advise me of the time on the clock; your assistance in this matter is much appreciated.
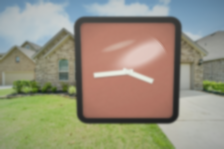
3:44
